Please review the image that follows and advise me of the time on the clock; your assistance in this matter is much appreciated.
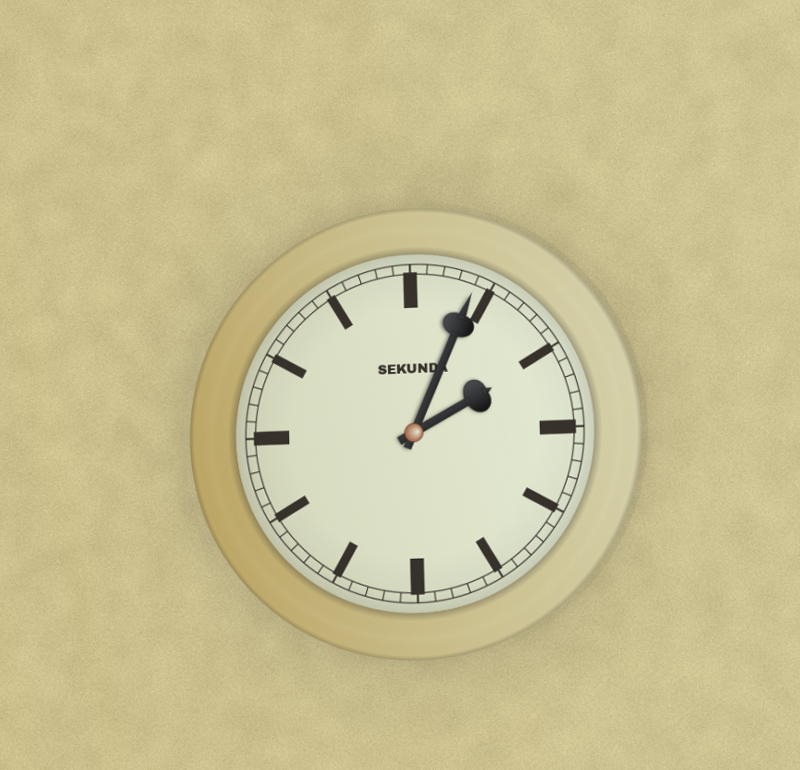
2:04
